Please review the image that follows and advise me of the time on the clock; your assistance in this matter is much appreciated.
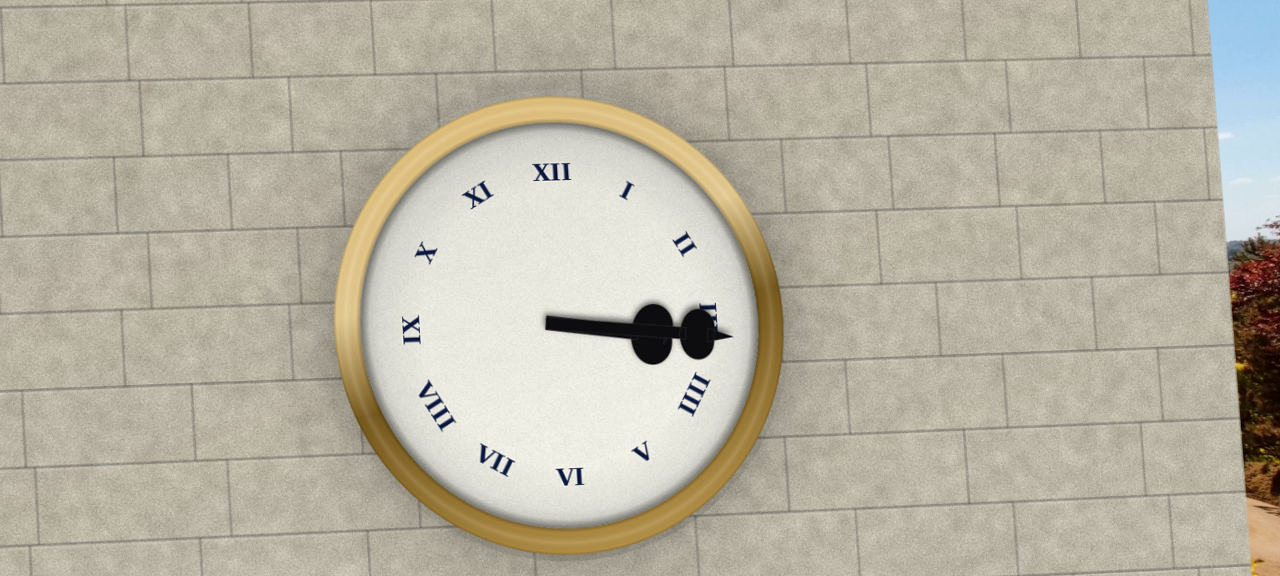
3:16
